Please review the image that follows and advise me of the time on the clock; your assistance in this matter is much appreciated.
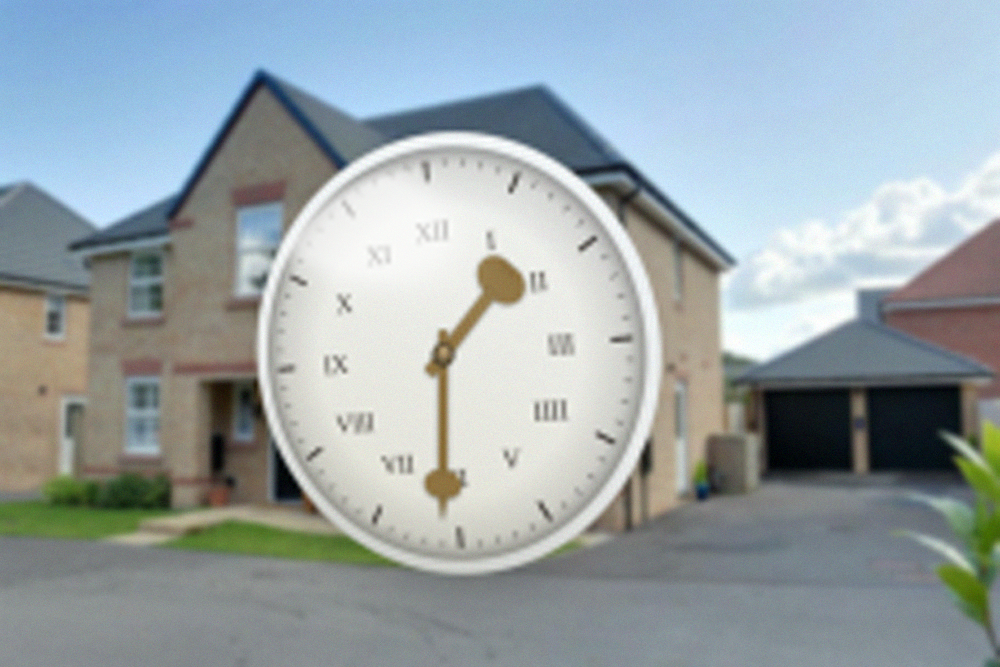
1:31
